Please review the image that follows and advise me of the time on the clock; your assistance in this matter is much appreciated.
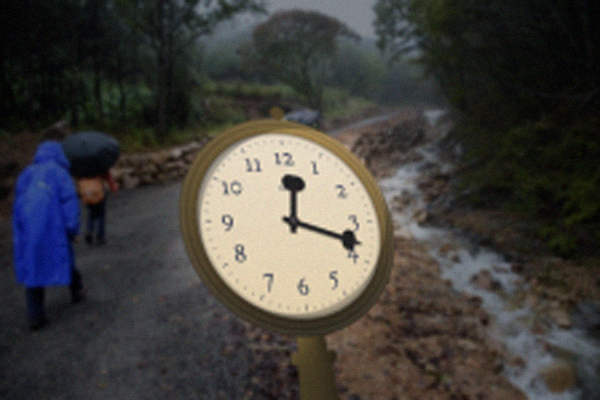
12:18
